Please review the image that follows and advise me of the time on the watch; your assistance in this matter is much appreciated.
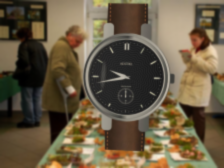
9:43
